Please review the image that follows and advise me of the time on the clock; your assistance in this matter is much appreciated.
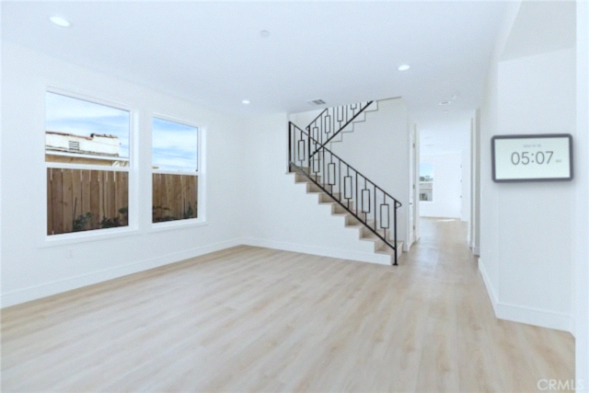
5:07
